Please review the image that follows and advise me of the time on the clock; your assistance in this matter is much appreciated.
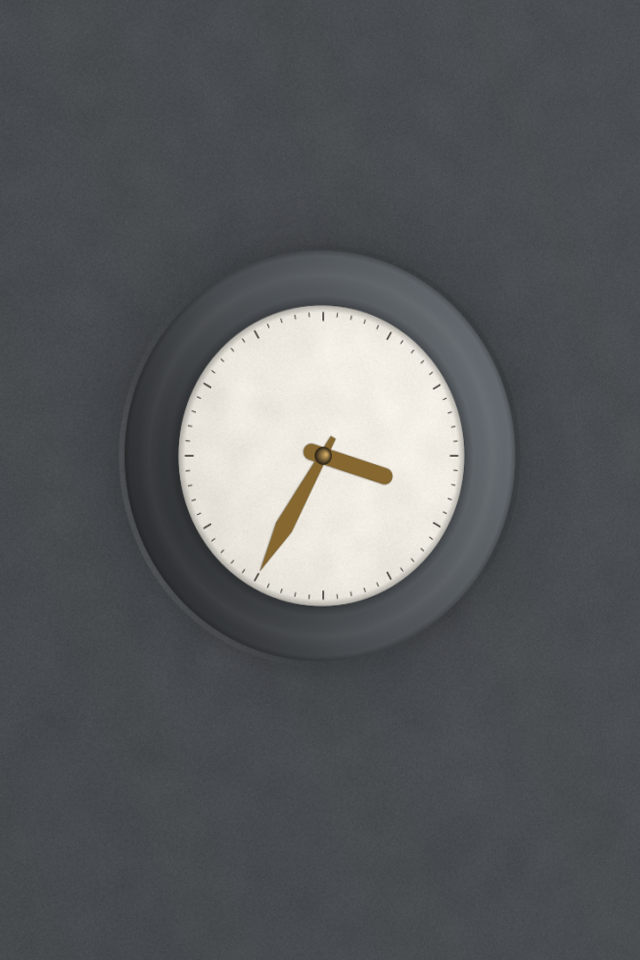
3:35
